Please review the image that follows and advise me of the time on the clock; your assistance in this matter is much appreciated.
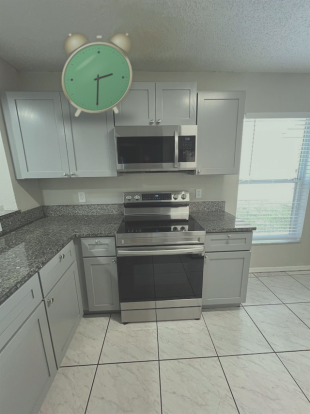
2:30
